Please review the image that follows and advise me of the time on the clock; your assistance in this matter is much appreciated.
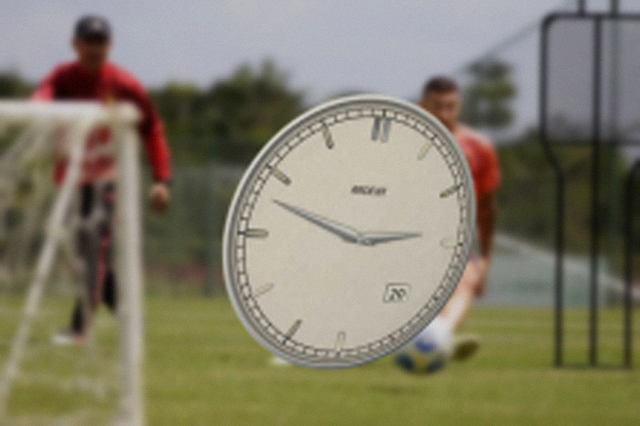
2:48
